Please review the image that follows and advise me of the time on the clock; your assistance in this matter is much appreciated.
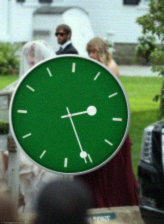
2:26
